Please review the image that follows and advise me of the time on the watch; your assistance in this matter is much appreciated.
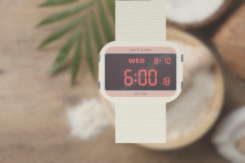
6:00
